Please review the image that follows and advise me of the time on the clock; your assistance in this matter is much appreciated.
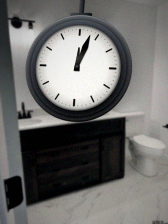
12:03
